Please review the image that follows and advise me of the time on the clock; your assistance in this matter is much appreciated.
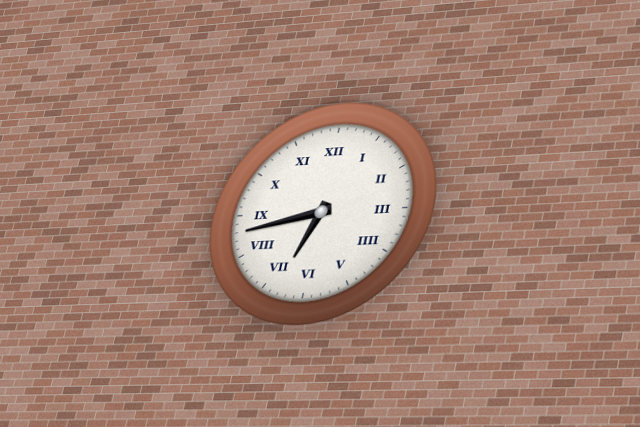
6:43
